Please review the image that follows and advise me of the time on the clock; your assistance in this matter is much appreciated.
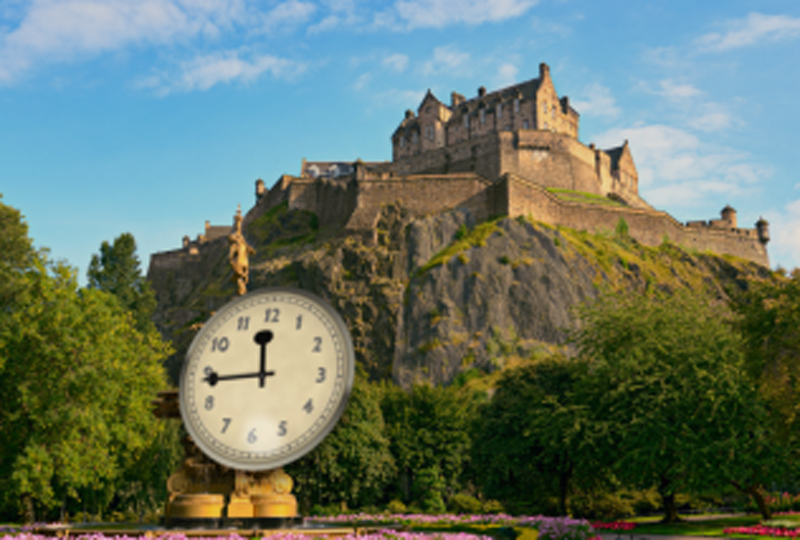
11:44
